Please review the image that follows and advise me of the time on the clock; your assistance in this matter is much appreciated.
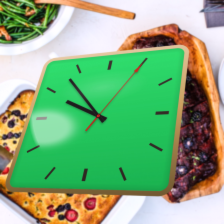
9:53:05
